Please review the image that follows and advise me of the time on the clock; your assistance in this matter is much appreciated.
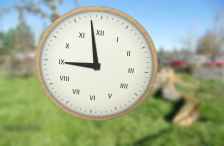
8:58
